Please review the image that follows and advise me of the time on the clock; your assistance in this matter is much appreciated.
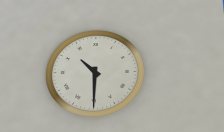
10:30
